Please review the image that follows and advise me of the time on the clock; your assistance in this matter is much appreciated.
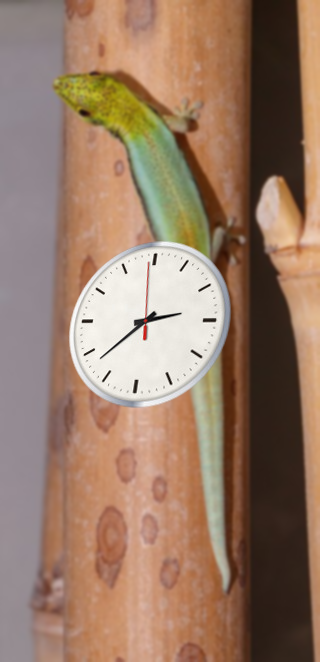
2:37:59
